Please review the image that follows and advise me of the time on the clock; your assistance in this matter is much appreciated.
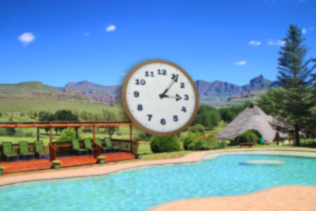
3:06
